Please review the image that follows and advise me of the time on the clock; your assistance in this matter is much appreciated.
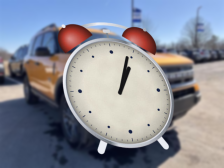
1:04
